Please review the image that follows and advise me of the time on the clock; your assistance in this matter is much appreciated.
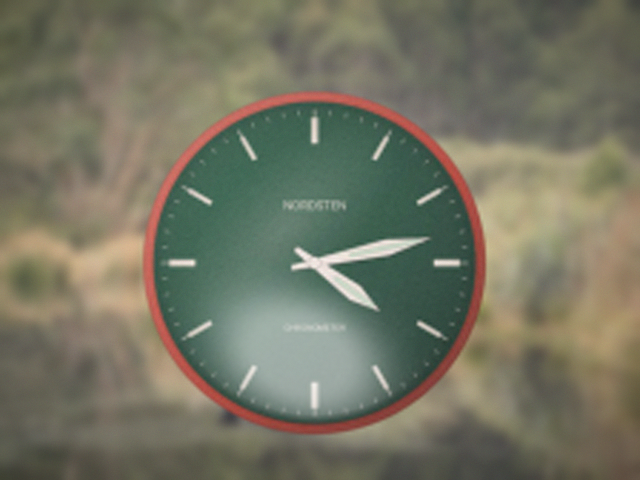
4:13
